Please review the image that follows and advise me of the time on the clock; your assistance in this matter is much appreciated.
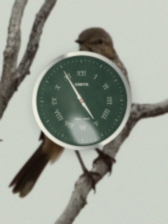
4:55
